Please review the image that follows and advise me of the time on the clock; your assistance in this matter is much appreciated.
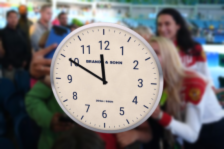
11:50
